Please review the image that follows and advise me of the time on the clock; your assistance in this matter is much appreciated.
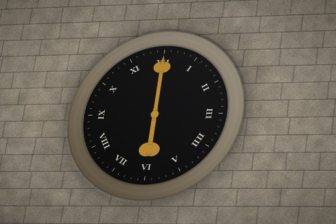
6:00
